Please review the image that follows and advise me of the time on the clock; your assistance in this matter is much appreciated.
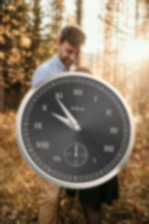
9:54
